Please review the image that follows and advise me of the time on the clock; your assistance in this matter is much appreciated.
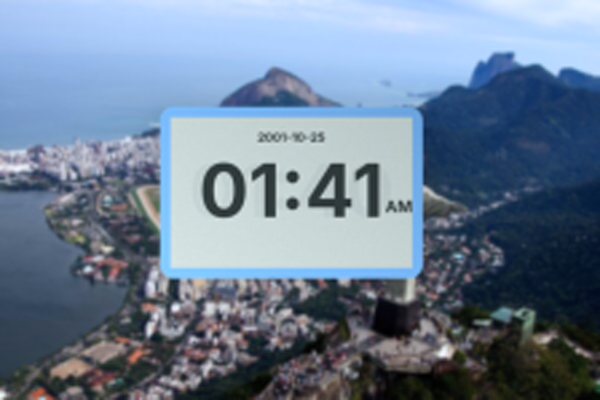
1:41
